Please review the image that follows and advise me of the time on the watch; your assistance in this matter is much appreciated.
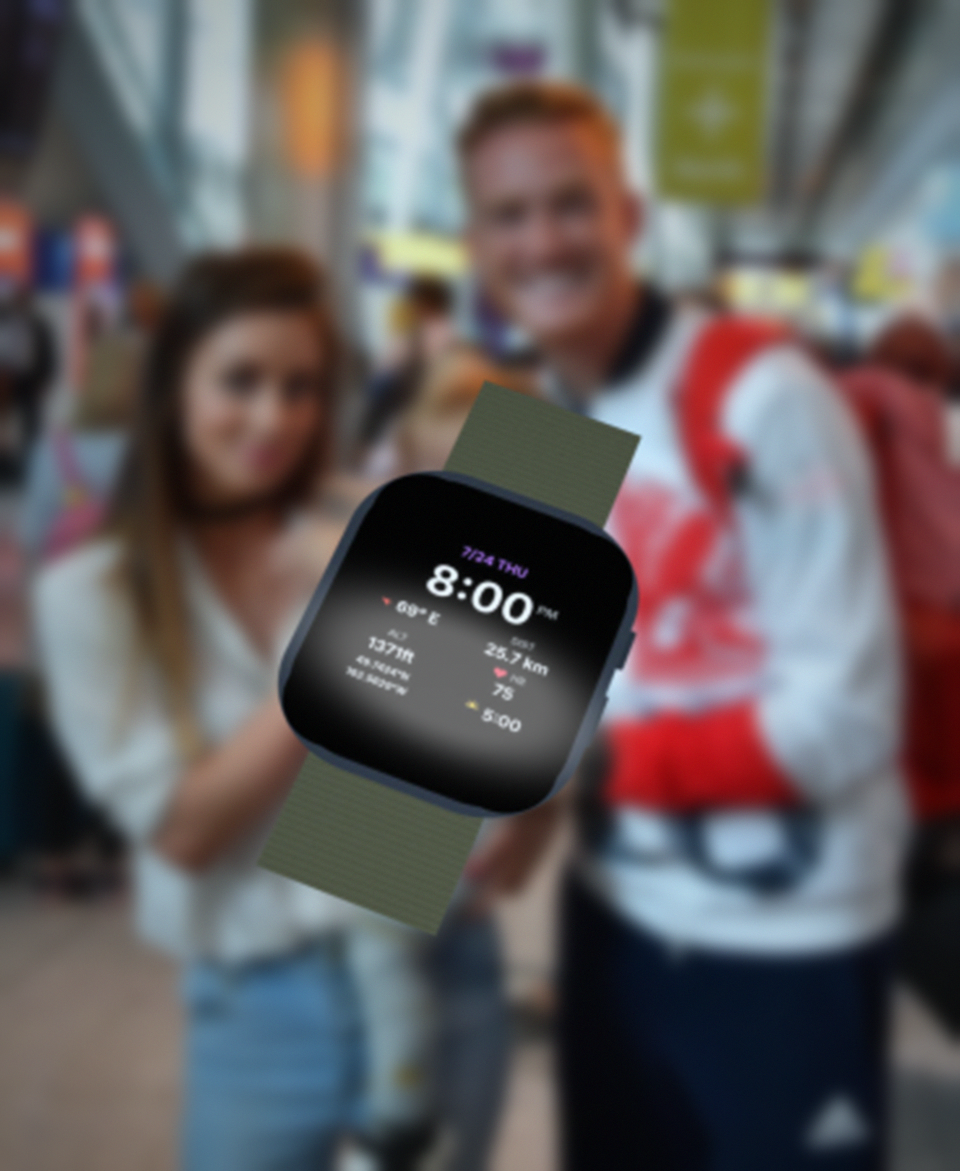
8:00
